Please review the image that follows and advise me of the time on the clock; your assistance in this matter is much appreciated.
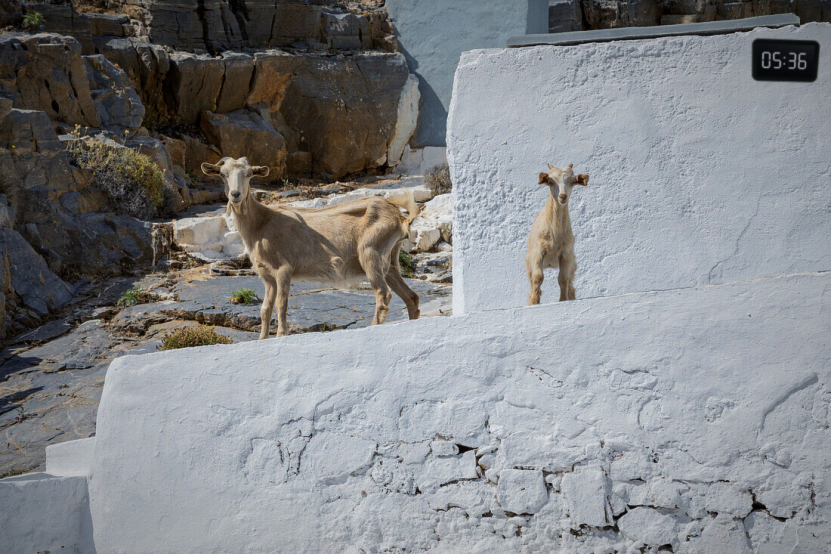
5:36
